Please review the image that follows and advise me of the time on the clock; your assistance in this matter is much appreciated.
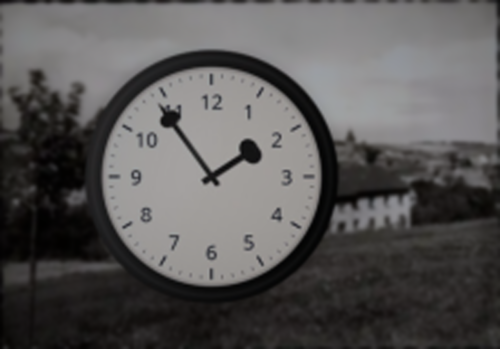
1:54
